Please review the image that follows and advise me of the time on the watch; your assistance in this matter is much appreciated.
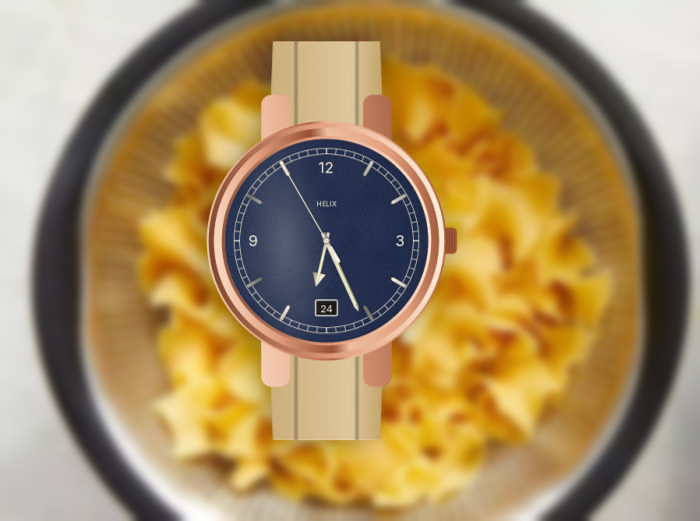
6:25:55
